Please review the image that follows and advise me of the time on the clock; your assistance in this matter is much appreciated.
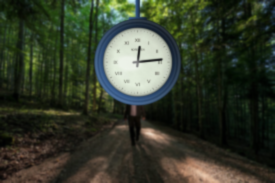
12:14
